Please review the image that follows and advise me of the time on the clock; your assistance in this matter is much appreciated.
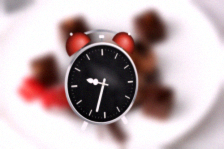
9:33
